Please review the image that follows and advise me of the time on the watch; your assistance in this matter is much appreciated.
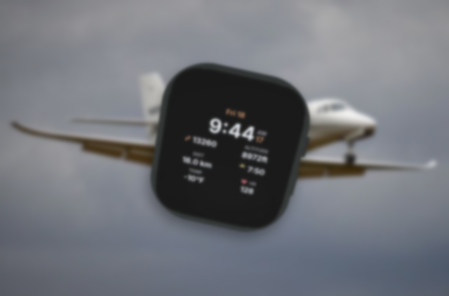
9:44
